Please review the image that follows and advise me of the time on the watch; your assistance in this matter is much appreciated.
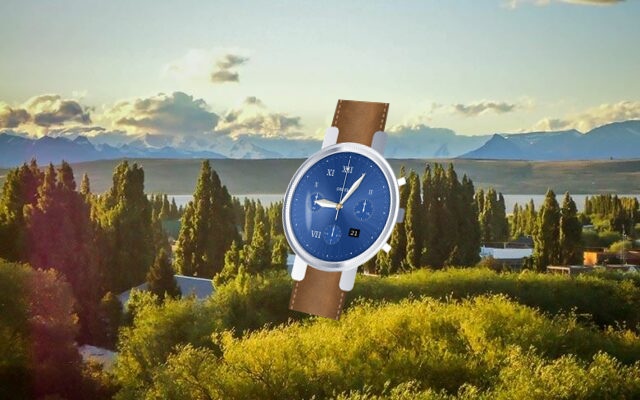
9:05
